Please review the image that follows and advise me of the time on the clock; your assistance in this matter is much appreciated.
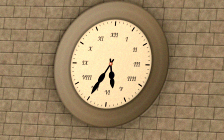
5:35
